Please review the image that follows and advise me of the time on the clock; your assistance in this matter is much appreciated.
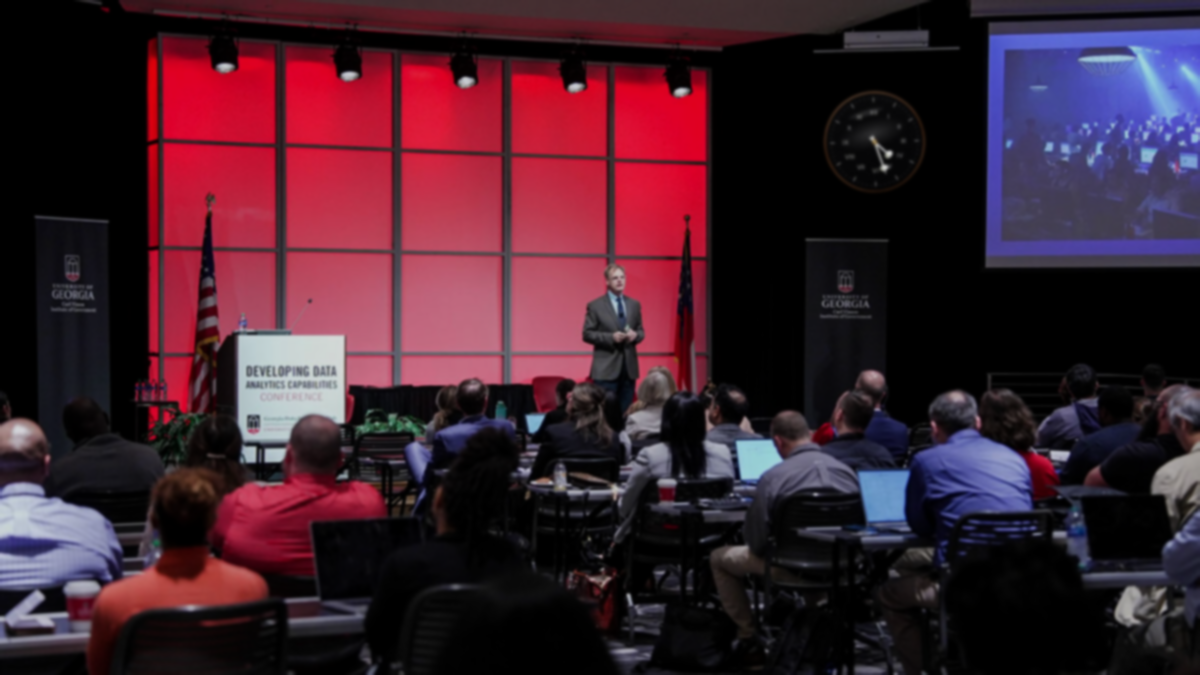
4:27
